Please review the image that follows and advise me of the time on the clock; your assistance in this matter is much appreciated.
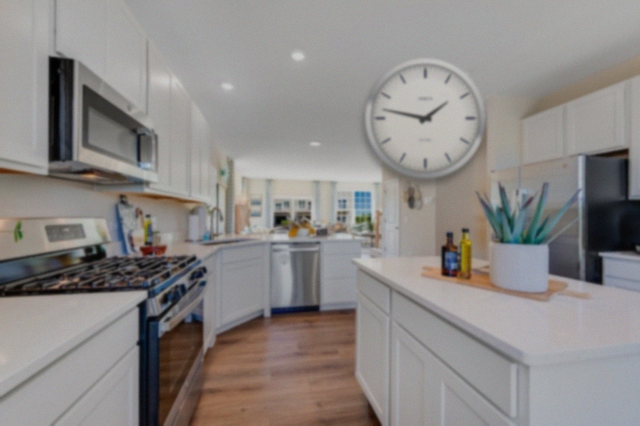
1:47
